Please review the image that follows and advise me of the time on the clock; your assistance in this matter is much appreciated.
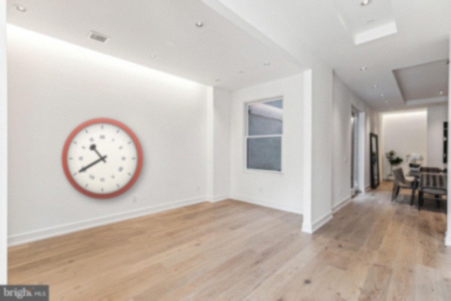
10:40
